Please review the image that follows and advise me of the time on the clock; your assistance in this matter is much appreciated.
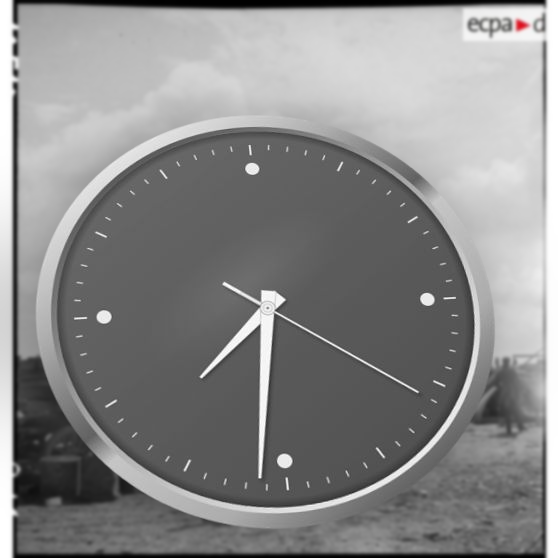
7:31:21
